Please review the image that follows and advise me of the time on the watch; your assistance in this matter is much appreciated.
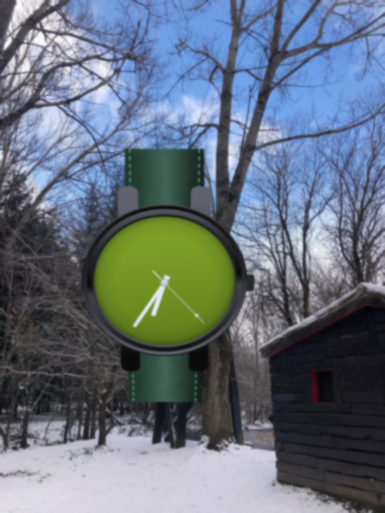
6:35:23
